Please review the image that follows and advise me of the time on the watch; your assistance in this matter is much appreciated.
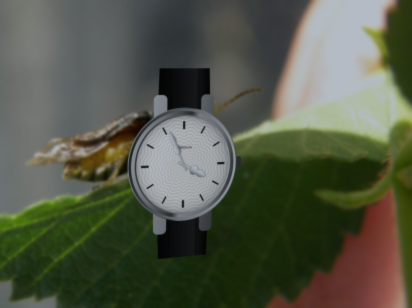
3:56
